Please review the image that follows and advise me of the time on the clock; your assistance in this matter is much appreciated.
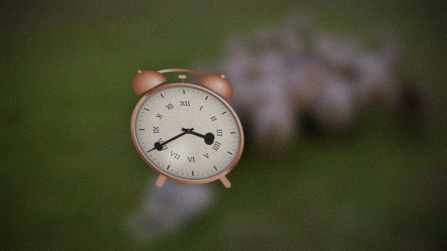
3:40
